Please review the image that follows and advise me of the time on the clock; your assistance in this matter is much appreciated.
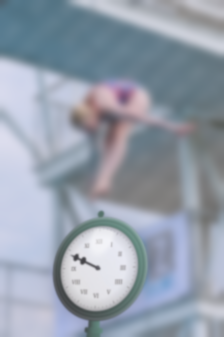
9:49
